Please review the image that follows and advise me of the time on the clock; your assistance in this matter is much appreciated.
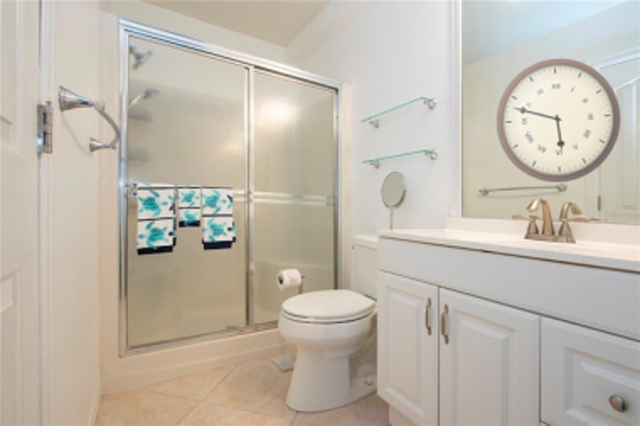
5:48
